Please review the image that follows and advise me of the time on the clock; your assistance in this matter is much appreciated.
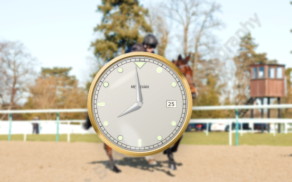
7:59
